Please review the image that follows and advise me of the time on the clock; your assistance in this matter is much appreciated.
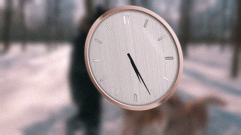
5:26
